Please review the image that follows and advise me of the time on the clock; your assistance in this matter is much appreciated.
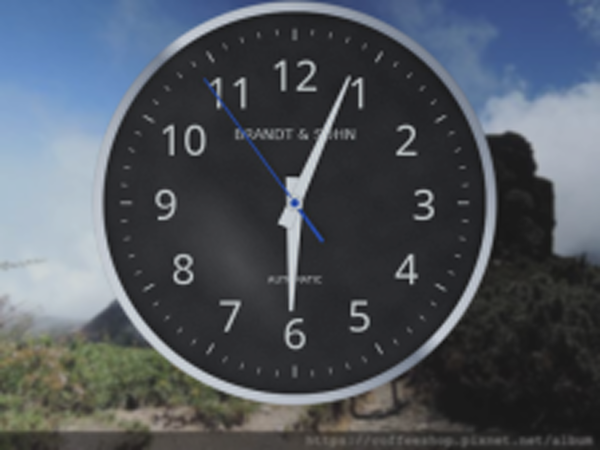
6:03:54
